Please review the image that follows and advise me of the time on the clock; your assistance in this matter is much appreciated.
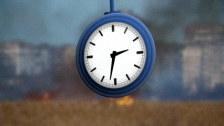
2:32
